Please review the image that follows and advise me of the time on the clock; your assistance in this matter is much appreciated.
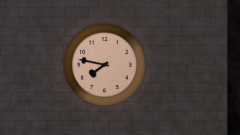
7:47
